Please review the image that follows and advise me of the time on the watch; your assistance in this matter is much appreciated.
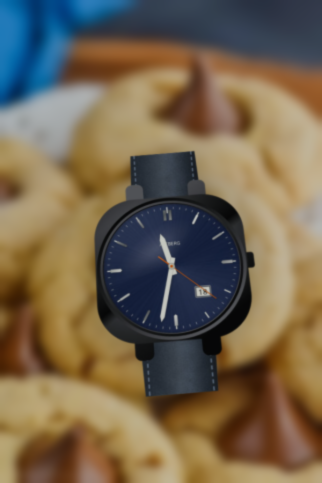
11:32:22
